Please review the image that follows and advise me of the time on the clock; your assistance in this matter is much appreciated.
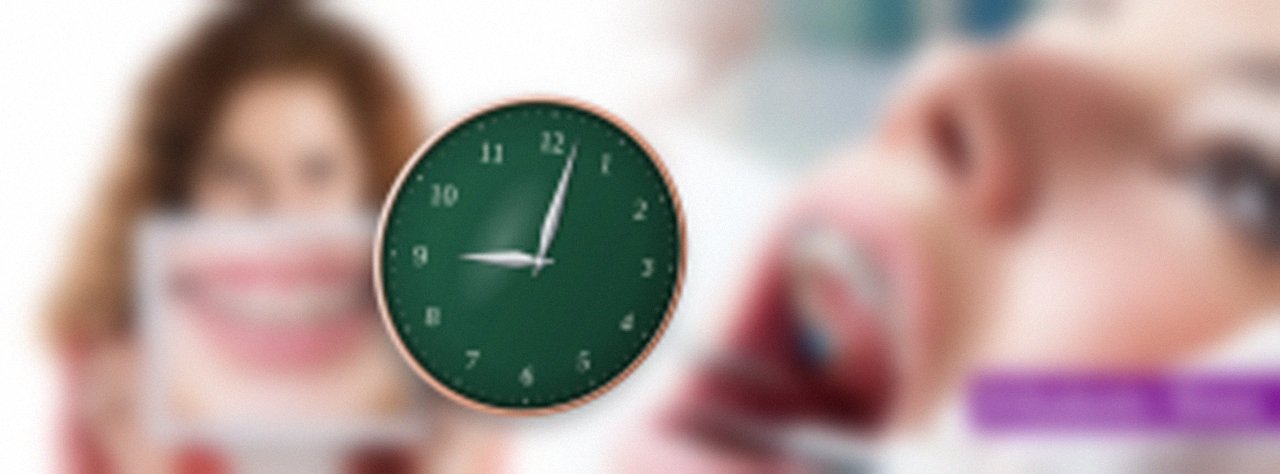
9:02
